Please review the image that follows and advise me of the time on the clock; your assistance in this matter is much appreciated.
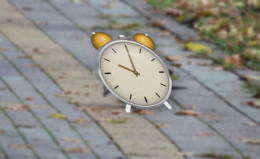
10:00
